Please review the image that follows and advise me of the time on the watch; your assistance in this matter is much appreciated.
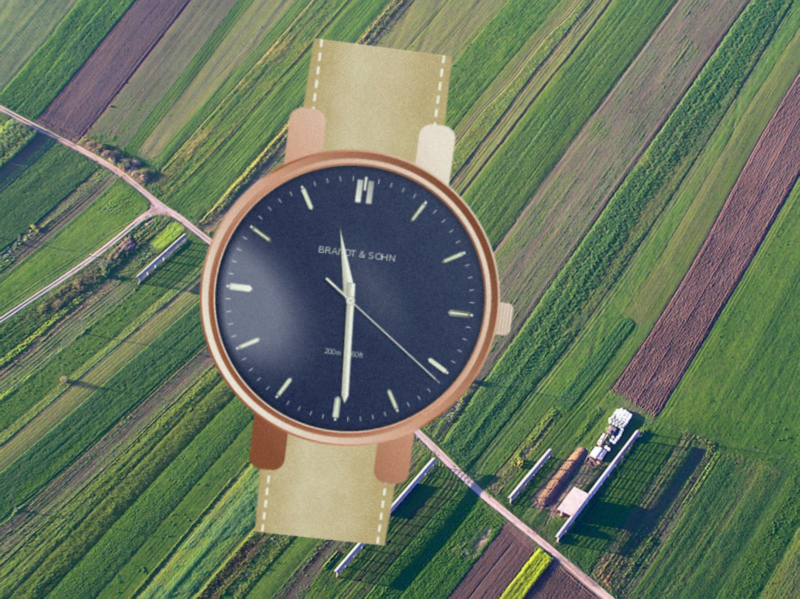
11:29:21
